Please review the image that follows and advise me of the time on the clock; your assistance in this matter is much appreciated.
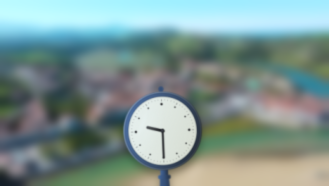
9:30
